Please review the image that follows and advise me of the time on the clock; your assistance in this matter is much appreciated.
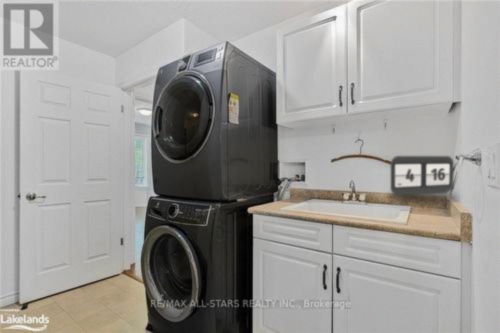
4:16
